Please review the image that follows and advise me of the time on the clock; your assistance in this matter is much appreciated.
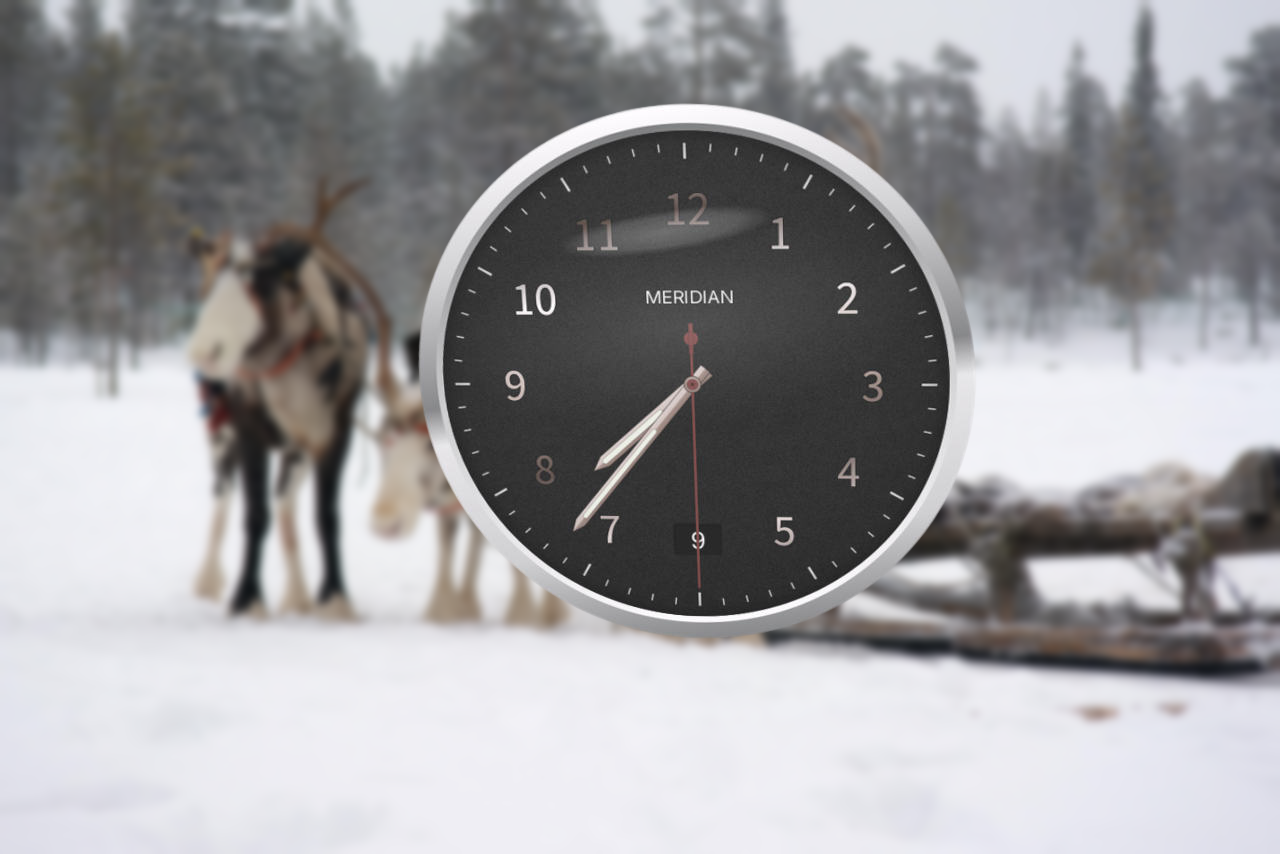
7:36:30
